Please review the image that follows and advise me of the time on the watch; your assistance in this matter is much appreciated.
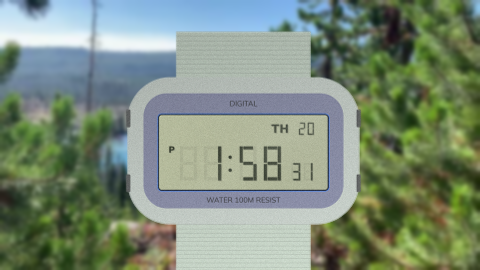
1:58:31
